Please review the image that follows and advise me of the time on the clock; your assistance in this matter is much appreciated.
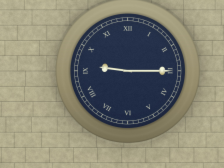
9:15
